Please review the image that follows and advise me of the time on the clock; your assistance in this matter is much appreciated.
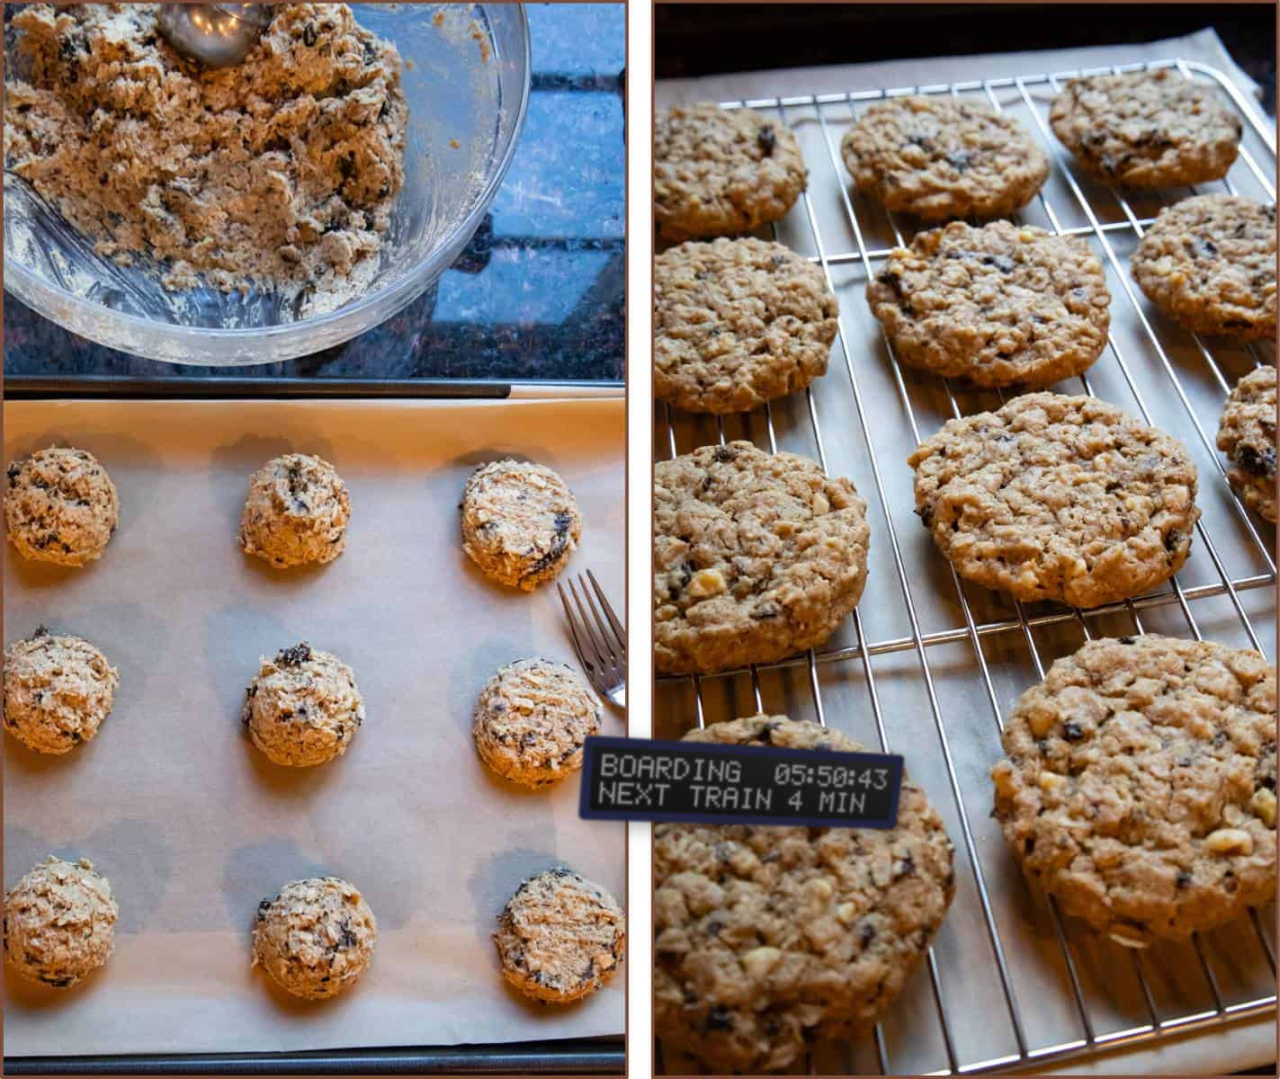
5:50:43
